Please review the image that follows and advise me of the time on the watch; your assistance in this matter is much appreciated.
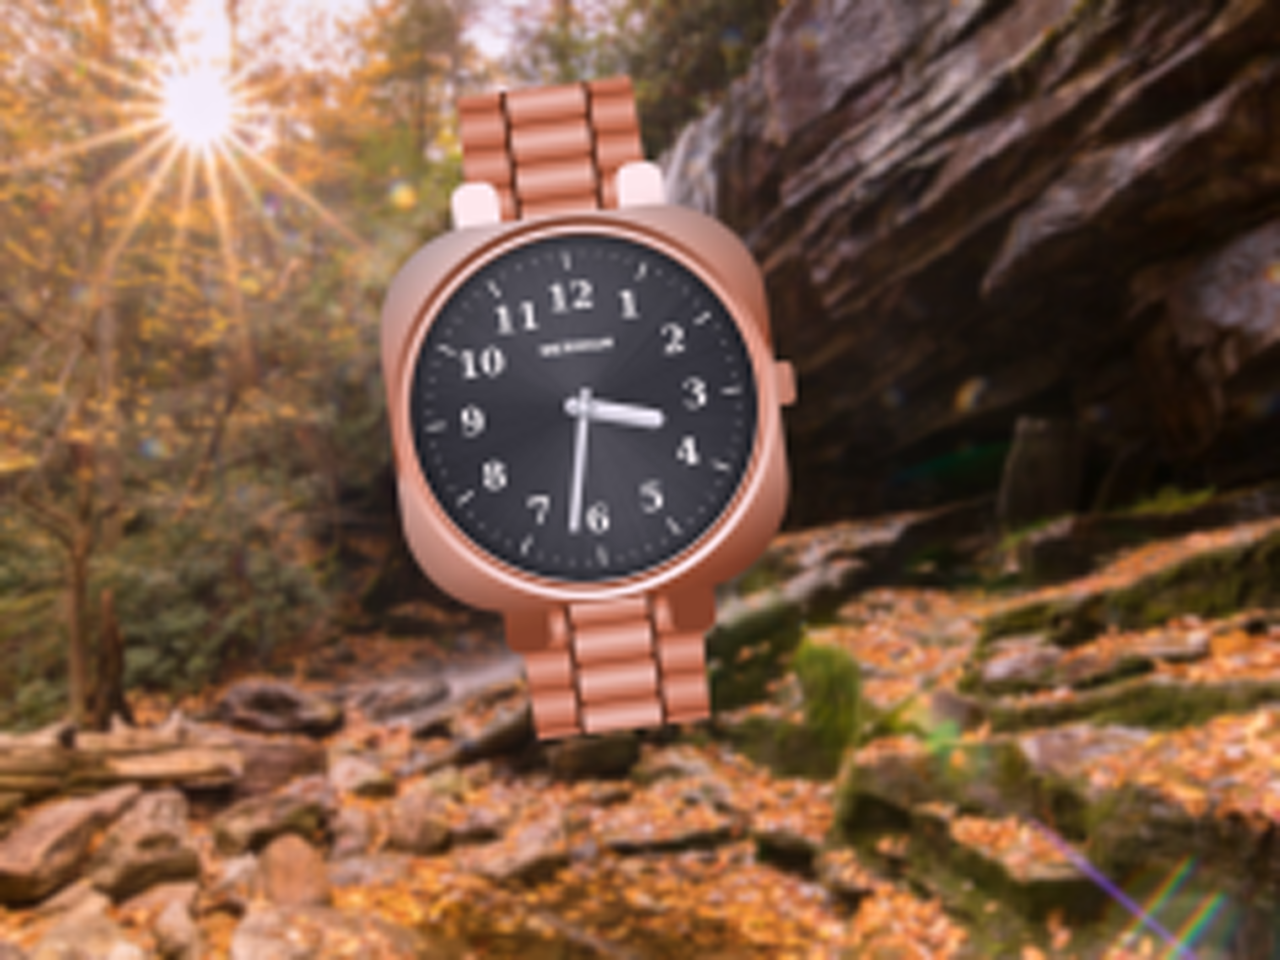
3:32
